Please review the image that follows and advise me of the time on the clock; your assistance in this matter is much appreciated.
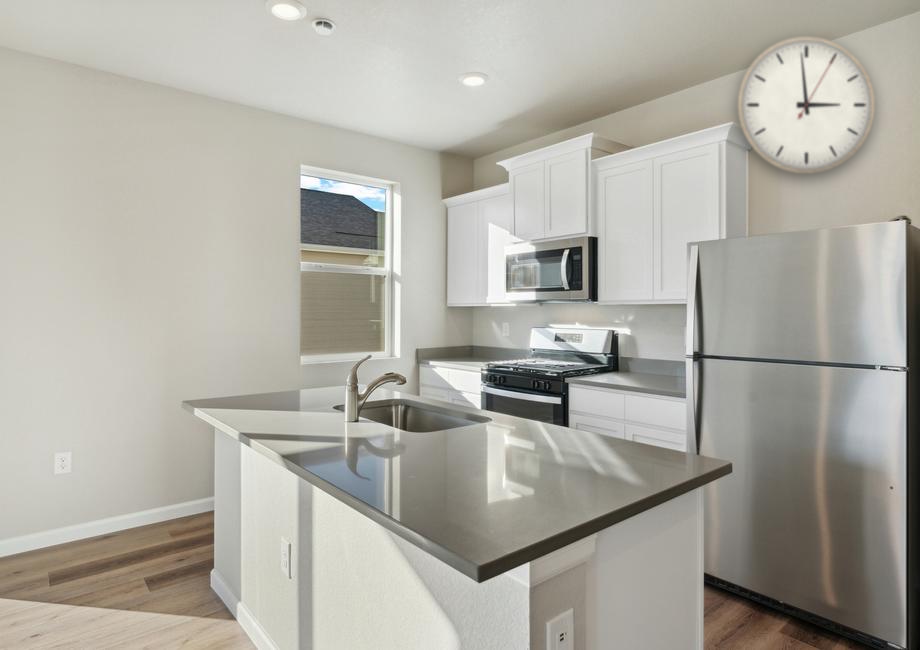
2:59:05
